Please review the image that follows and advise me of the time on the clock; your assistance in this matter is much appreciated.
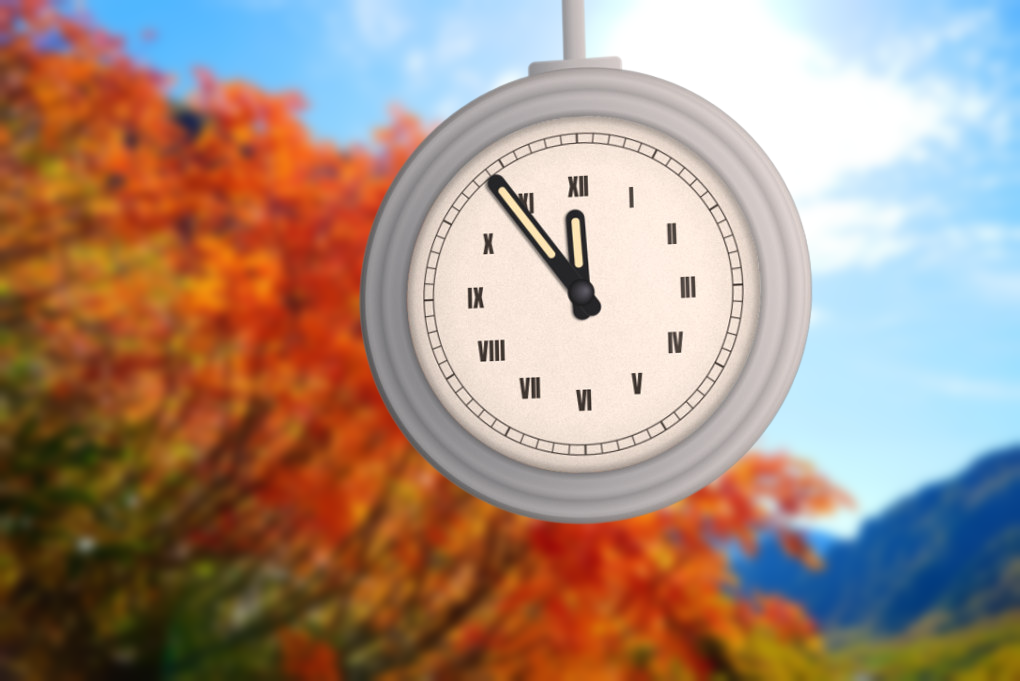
11:54
